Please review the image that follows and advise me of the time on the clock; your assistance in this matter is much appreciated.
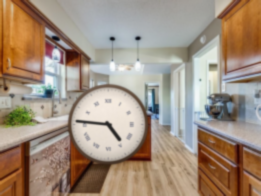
4:46
